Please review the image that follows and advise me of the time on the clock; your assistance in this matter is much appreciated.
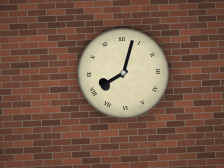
8:03
